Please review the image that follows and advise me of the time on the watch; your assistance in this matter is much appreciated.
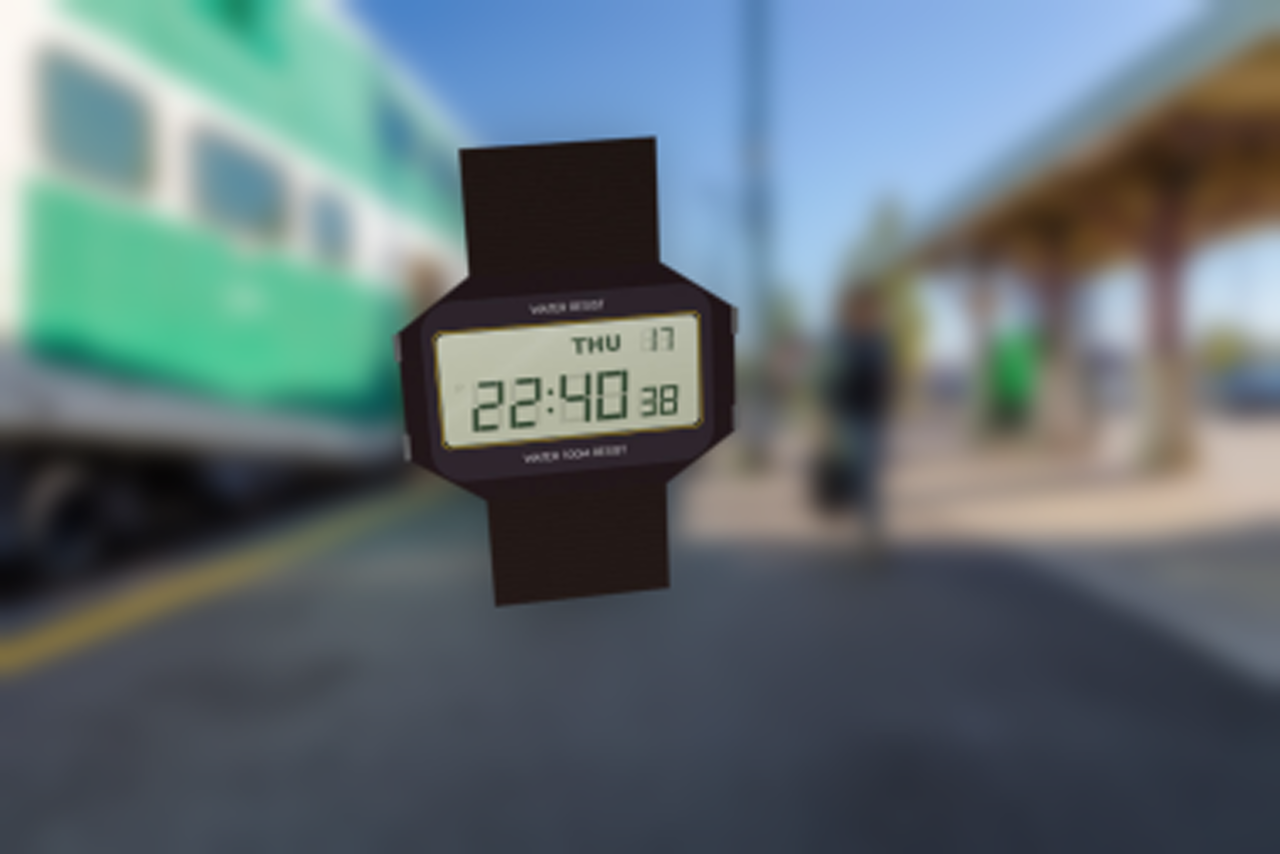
22:40:38
